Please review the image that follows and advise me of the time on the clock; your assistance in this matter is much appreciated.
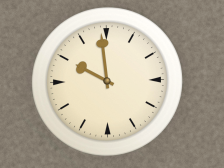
9:59
